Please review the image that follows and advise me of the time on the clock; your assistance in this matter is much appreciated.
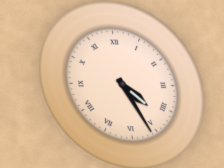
4:26
